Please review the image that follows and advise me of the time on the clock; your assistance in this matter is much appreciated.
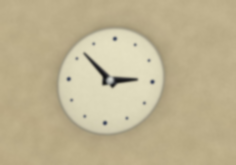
2:52
